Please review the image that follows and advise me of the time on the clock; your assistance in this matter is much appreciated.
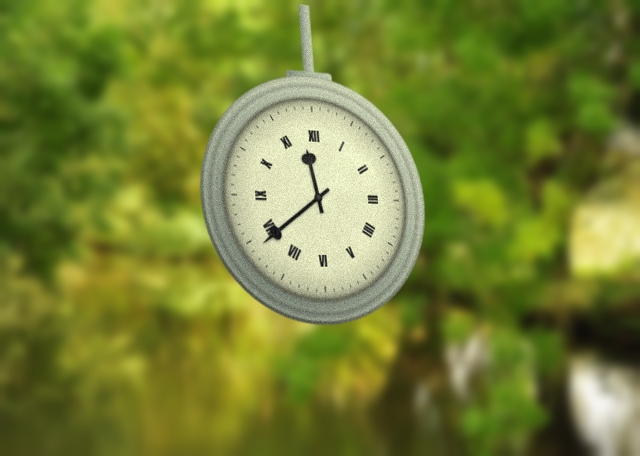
11:39
